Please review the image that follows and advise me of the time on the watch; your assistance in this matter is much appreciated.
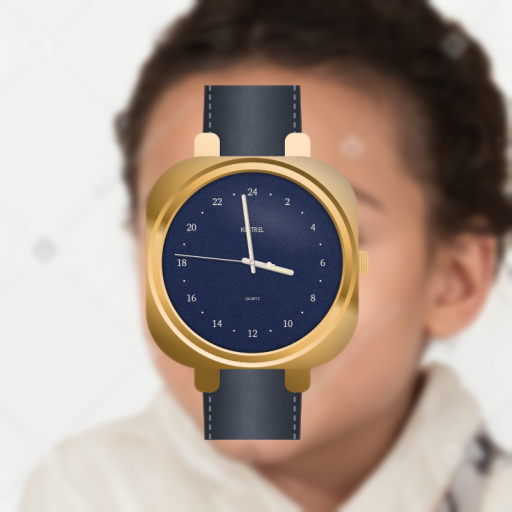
6:58:46
